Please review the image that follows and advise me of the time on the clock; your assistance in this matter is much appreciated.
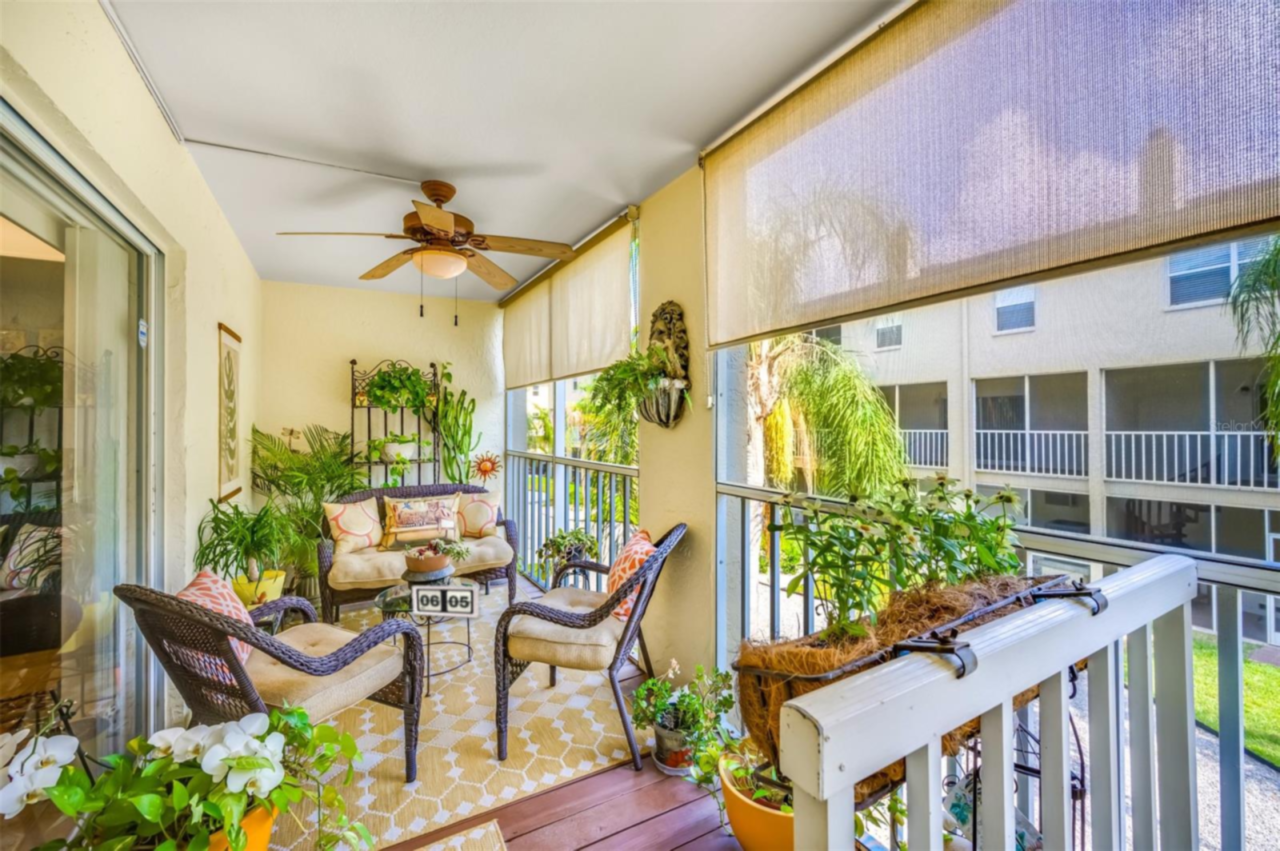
6:05
